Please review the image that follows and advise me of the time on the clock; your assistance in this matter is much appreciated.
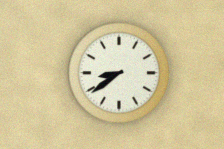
8:39
